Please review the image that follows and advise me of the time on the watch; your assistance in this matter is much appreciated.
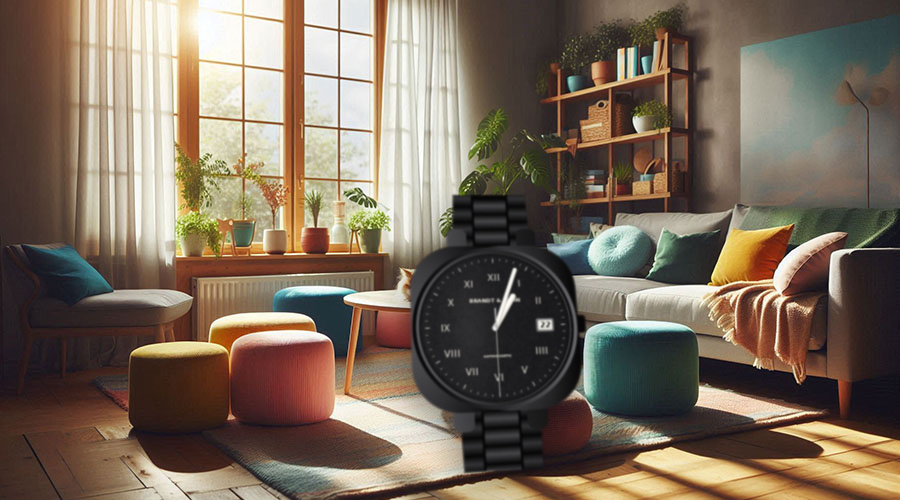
1:03:30
